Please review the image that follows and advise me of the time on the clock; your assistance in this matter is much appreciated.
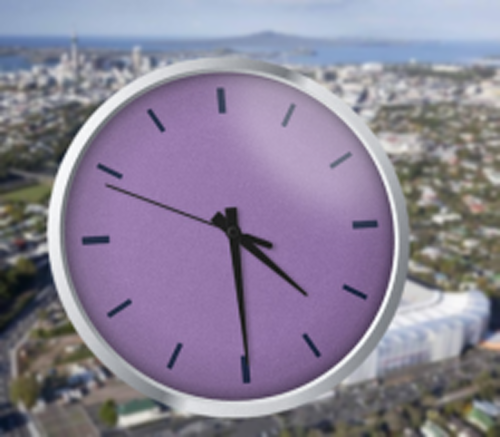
4:29:49
